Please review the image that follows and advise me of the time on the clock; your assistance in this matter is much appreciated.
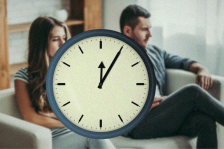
12:05
